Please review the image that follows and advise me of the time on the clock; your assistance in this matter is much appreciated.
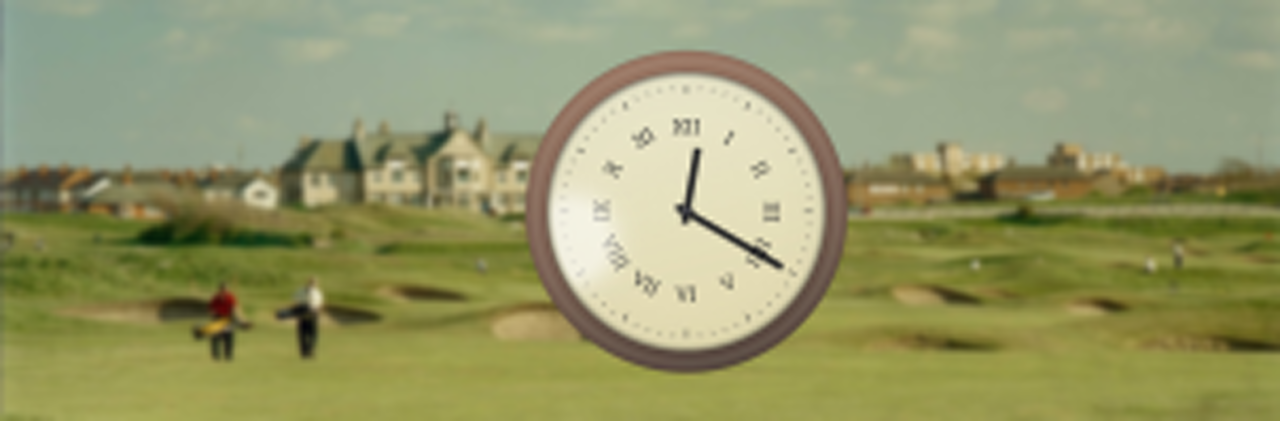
12:20
